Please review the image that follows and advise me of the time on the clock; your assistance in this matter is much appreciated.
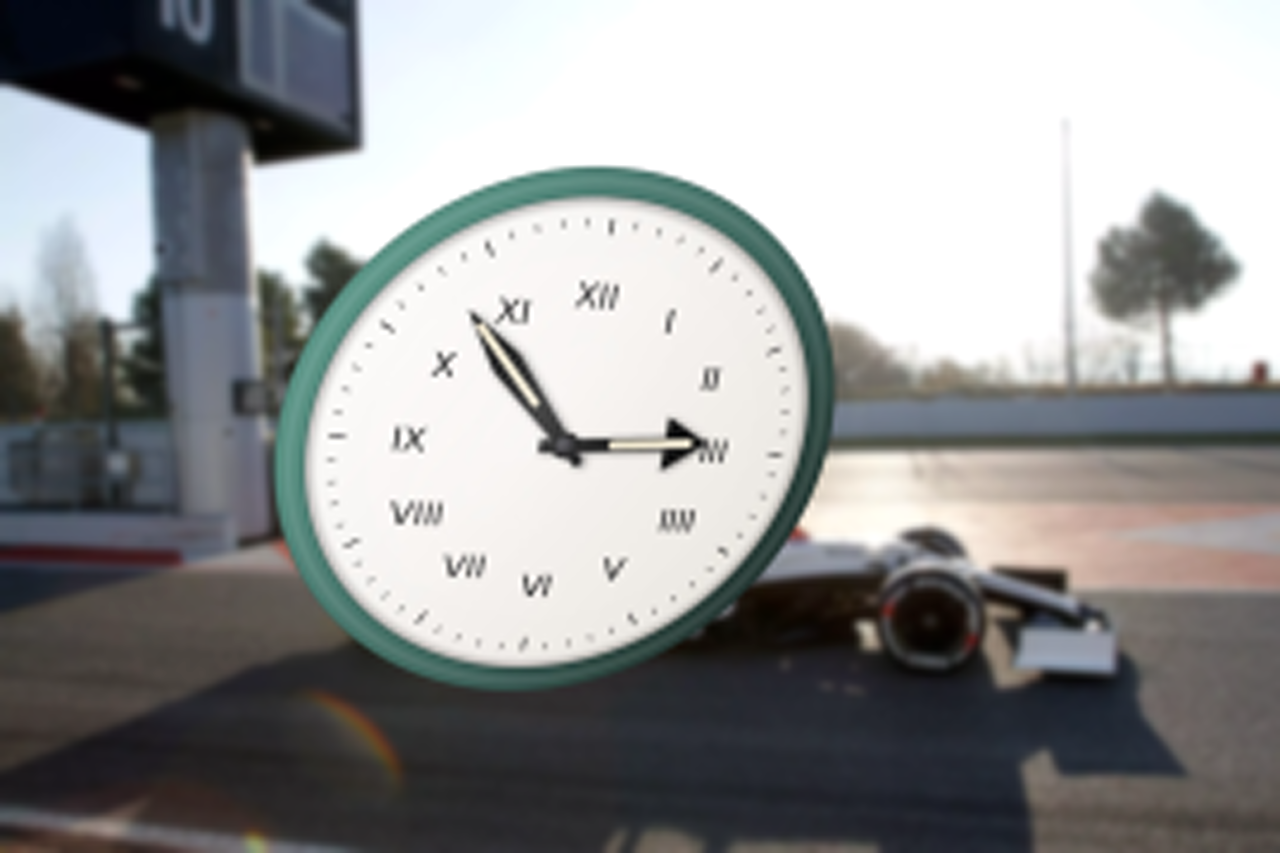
2:53
